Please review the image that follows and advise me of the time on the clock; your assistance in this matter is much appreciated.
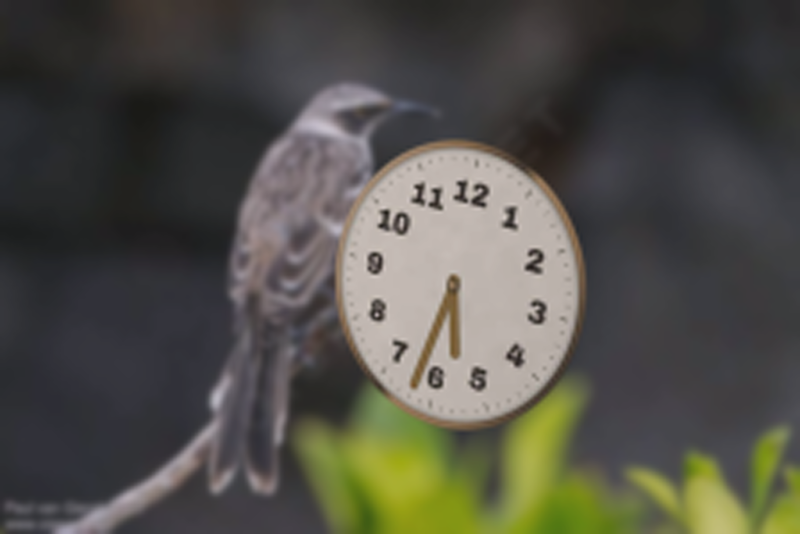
5:32
